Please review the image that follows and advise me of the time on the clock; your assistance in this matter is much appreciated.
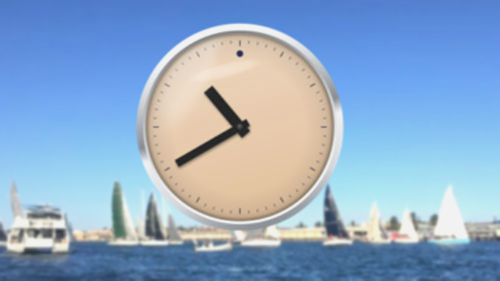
10:40
